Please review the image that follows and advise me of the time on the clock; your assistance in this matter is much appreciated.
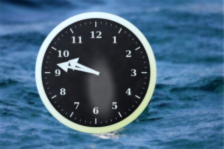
9:47
